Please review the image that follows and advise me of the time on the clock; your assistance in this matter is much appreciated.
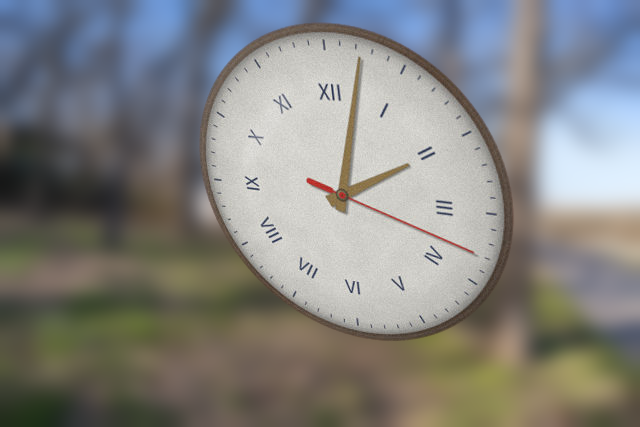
2:02:18
